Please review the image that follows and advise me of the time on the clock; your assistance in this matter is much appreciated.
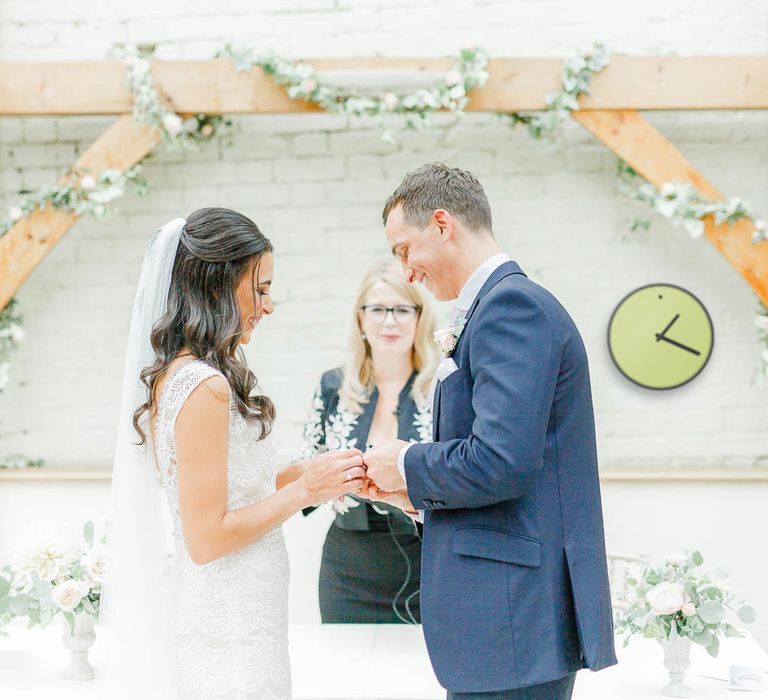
1:19
